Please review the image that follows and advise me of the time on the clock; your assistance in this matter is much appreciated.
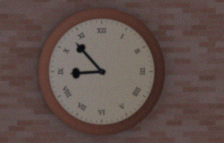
8:53
